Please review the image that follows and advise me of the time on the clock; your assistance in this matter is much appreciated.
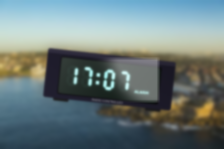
17:07
